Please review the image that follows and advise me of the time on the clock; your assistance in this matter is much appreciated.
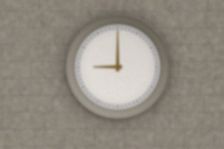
9:00
